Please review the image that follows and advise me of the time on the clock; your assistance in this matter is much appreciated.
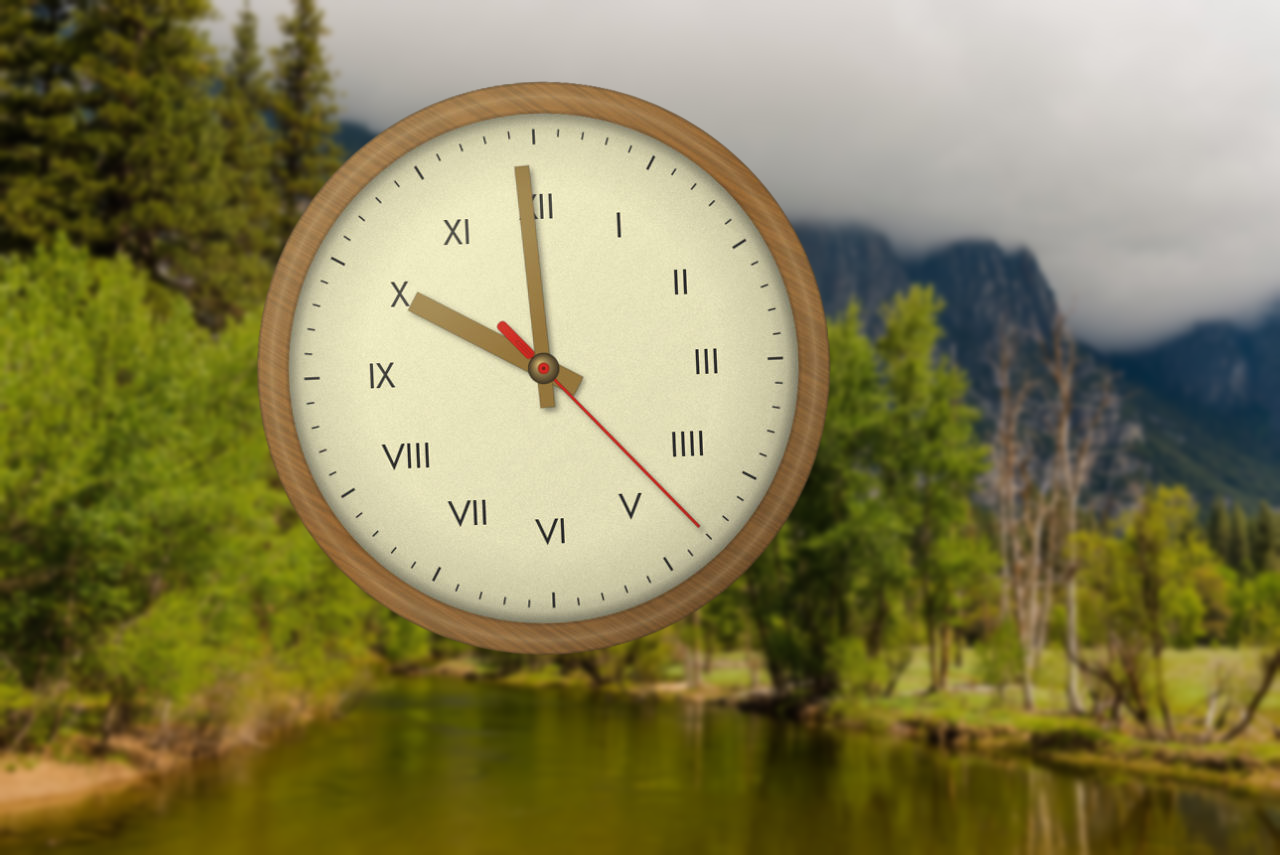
9:59:23
